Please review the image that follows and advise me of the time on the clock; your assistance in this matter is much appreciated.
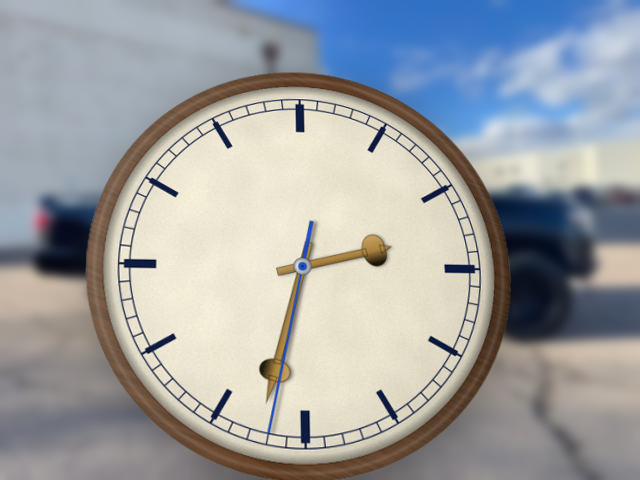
2:32:32
